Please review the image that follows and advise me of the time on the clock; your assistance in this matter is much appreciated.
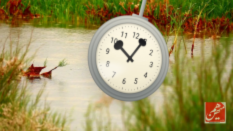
10:04
